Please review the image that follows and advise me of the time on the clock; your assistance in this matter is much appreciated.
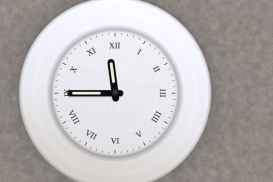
11:45
